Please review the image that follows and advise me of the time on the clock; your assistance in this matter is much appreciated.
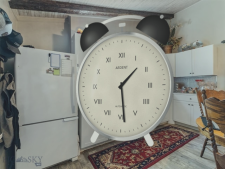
1:29
